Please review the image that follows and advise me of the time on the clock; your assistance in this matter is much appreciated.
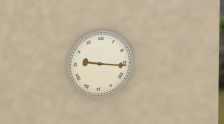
9:16
